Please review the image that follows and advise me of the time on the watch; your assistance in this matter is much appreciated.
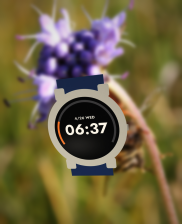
6:37
